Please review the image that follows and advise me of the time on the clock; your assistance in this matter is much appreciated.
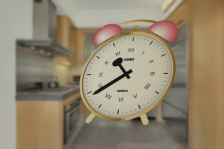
10:39
